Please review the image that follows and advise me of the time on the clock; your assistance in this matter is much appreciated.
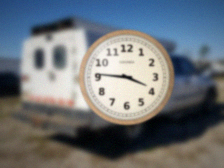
3:46
